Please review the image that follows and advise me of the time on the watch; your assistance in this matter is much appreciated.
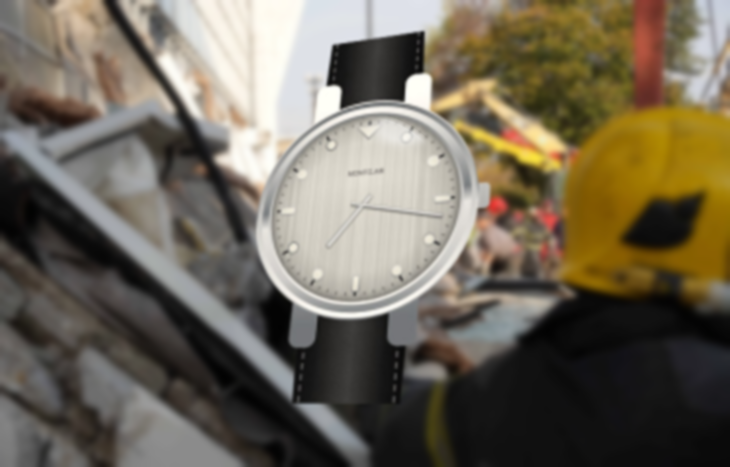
7:17
